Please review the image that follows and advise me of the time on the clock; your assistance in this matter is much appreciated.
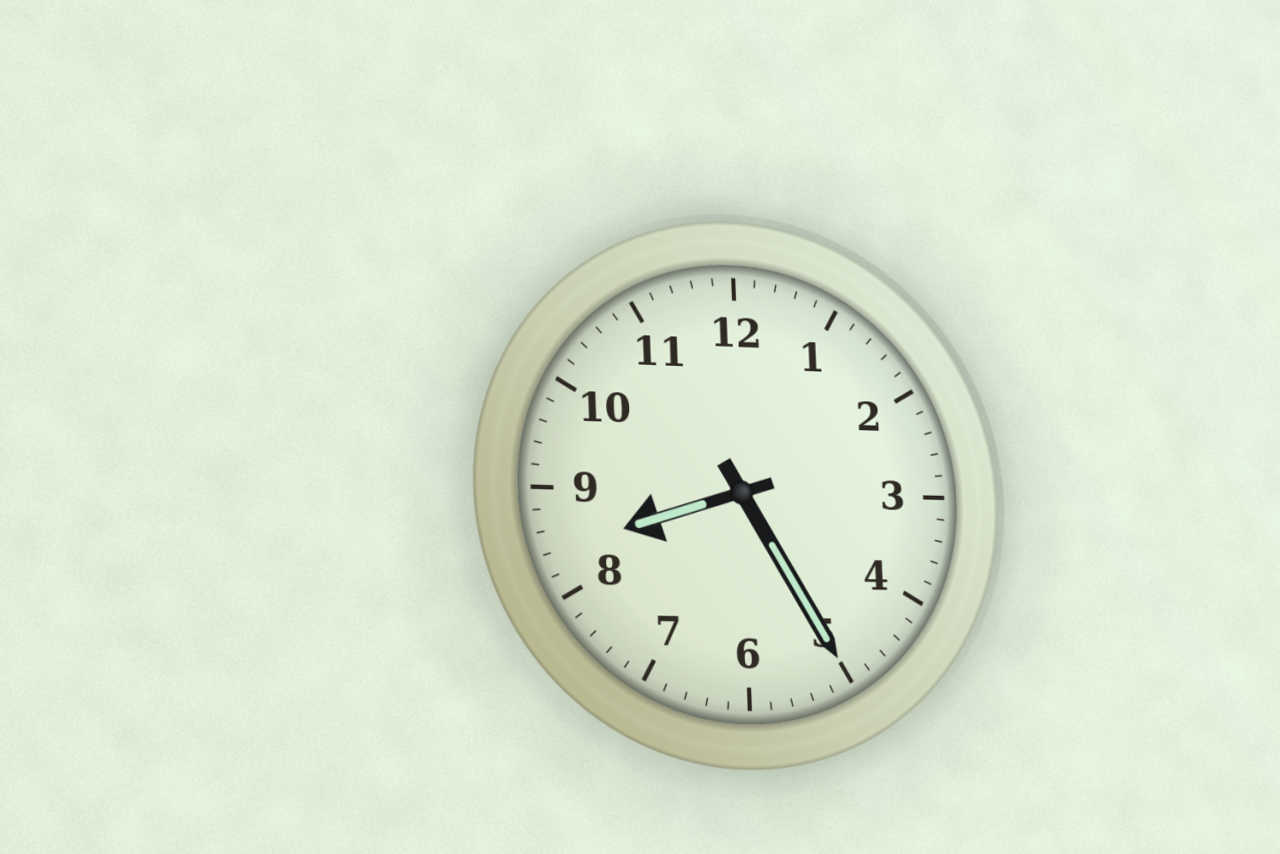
8:25
